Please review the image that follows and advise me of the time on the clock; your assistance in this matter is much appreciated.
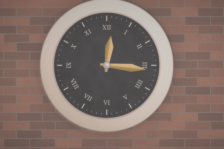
12:16
